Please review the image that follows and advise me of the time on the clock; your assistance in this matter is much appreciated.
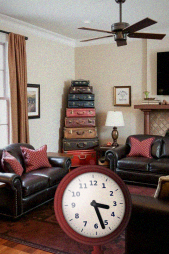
3:27
